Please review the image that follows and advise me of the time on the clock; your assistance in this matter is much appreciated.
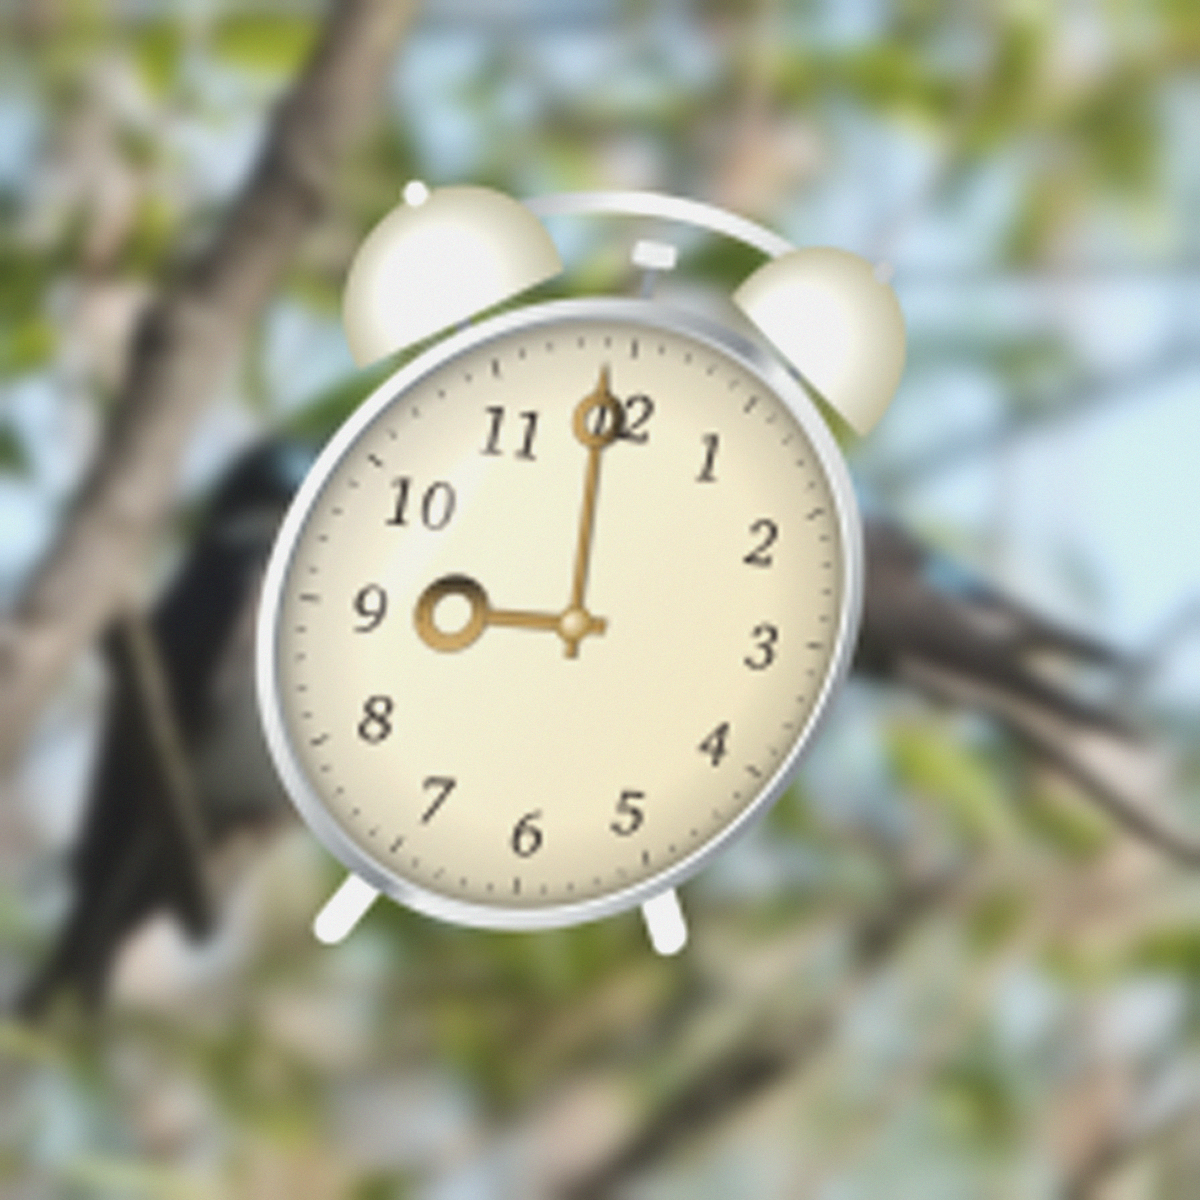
8:59
